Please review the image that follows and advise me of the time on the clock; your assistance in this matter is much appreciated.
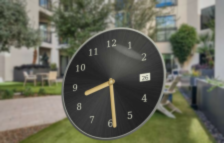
8:29
